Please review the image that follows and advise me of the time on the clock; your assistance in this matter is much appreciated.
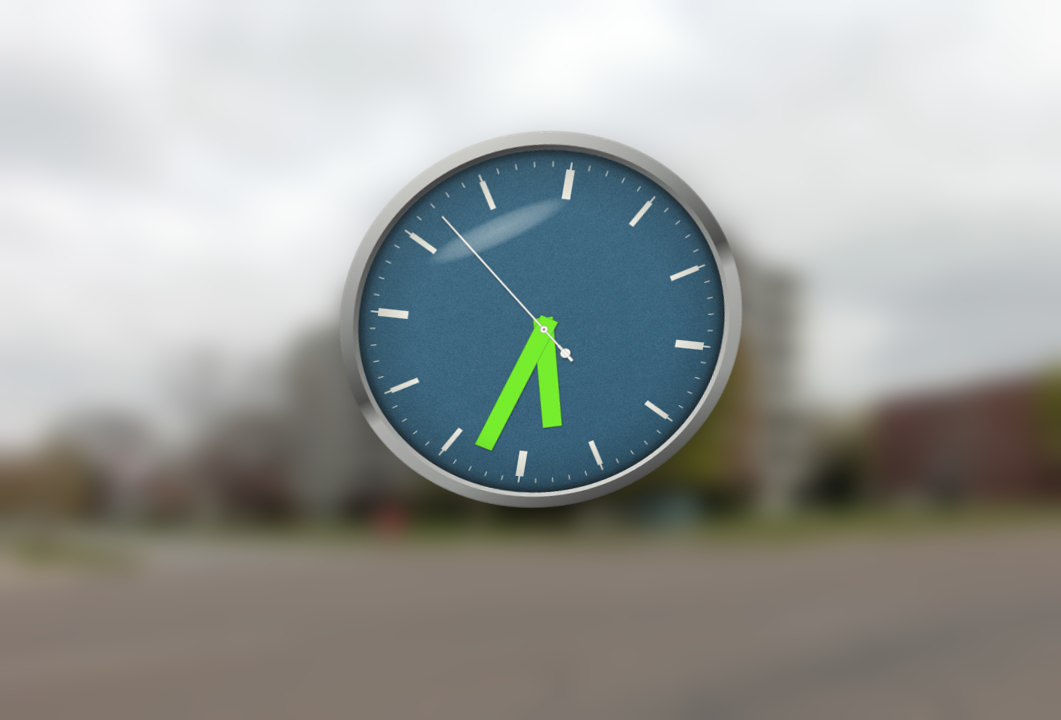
5:32:52
